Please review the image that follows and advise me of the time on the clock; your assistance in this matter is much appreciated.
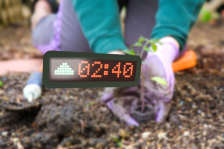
2:40
